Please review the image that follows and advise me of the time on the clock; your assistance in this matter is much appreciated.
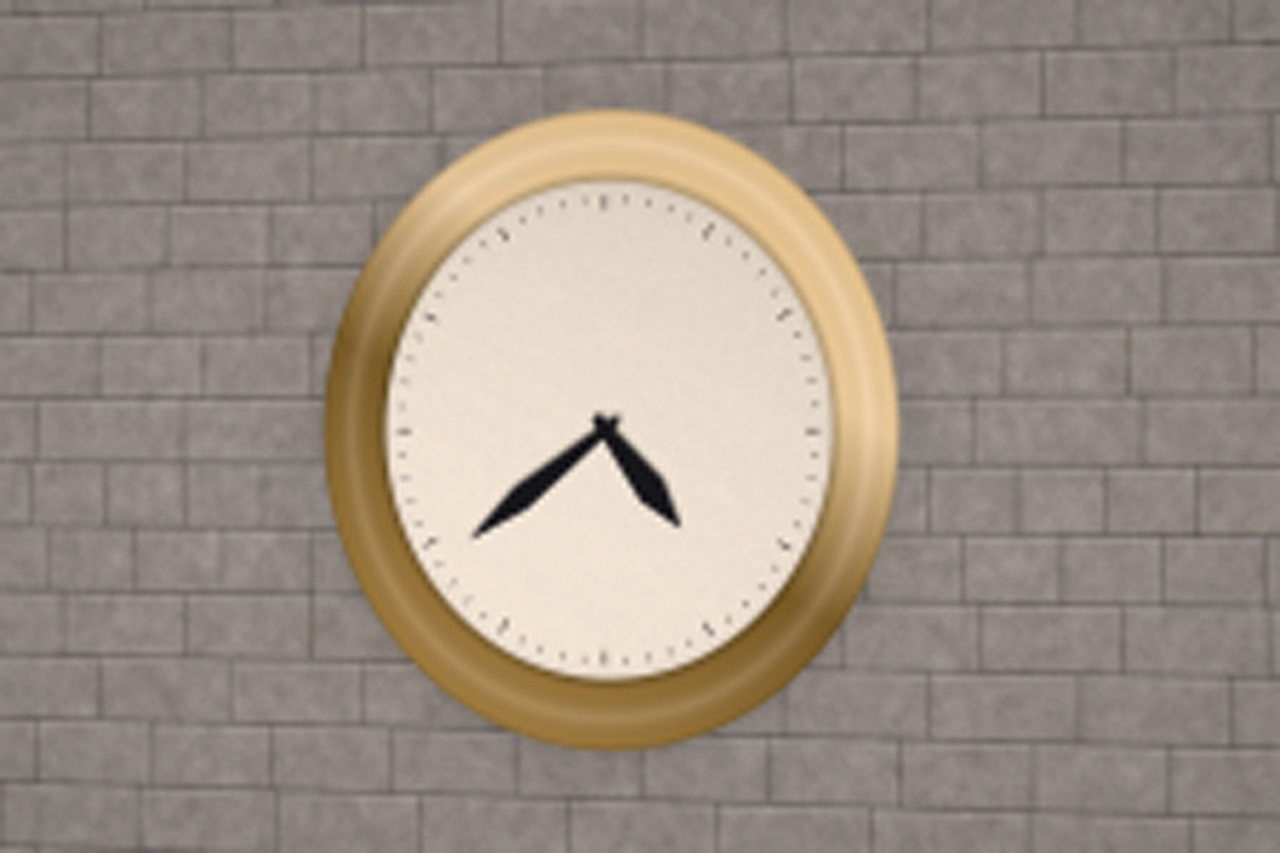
4:39
